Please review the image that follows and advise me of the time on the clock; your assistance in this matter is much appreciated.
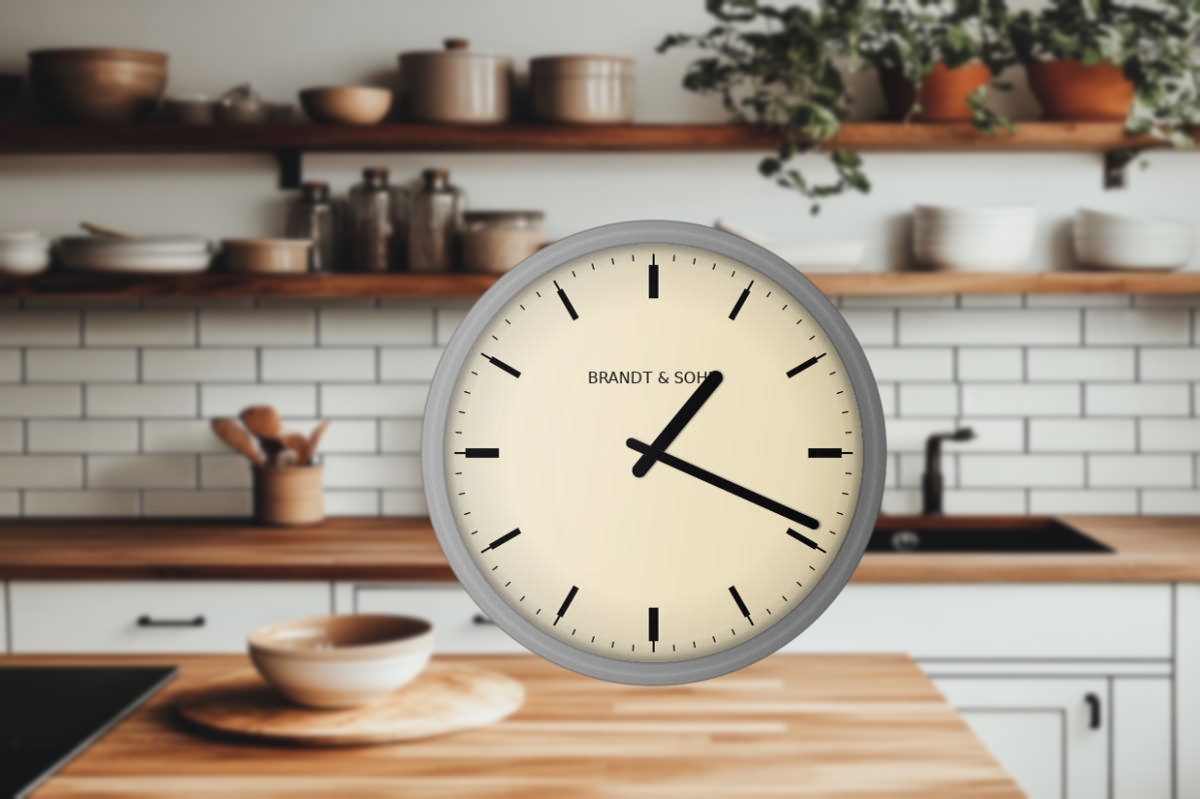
1:19
